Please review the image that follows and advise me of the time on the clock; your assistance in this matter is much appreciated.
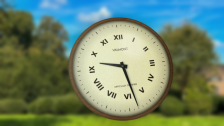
9:28
